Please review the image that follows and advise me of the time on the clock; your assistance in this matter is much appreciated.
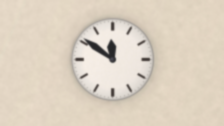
11:51
